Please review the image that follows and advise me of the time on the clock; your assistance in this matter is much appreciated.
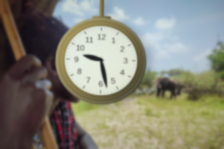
9:28
